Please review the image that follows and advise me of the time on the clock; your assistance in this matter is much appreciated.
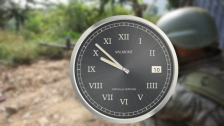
9:52
